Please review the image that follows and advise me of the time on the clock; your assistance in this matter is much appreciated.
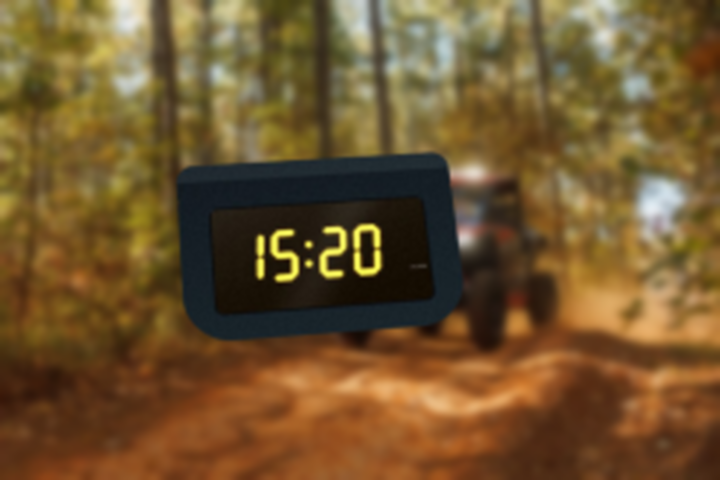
15:20
